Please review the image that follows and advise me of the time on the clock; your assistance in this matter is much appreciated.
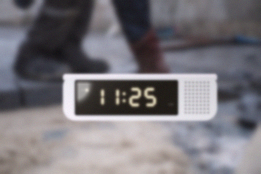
11:25
